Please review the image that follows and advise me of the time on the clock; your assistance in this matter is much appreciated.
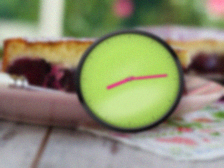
8:14
